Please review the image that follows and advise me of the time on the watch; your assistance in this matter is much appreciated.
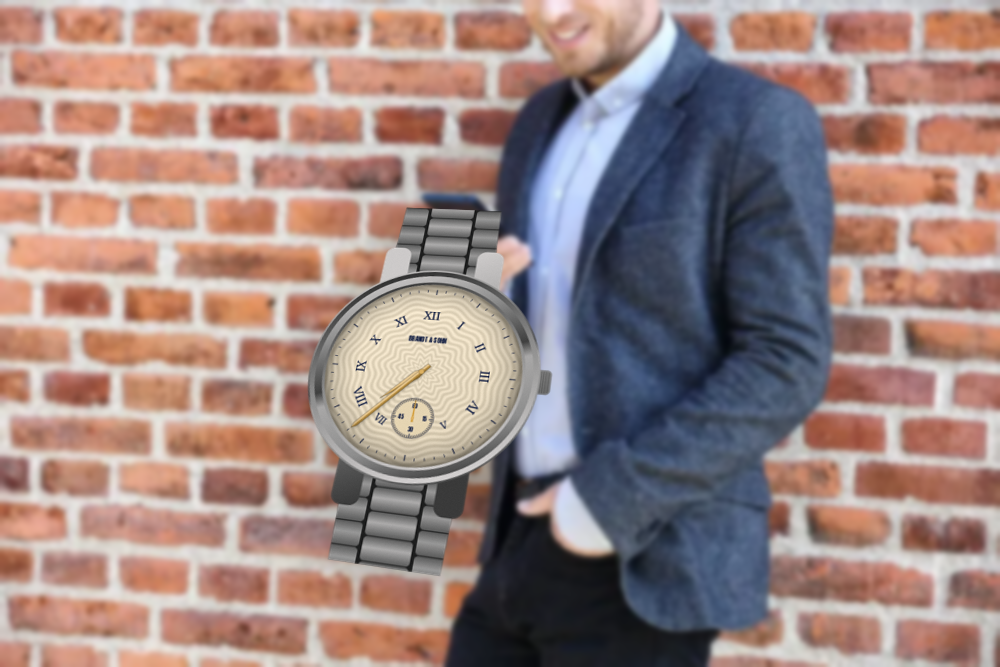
7:37
